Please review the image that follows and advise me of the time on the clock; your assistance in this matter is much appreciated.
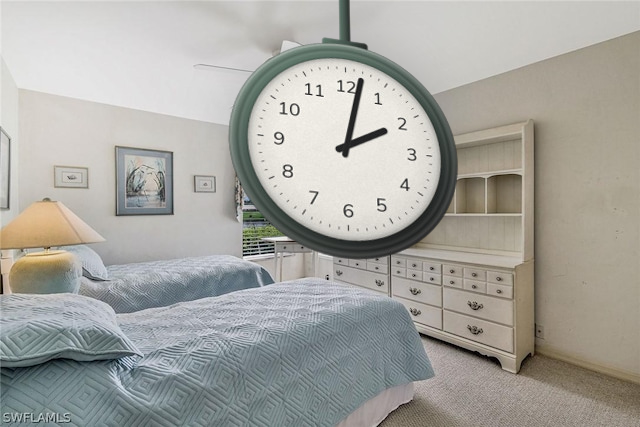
2:02
